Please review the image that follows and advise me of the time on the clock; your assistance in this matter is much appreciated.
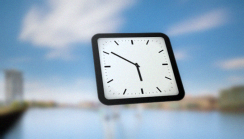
5:51
